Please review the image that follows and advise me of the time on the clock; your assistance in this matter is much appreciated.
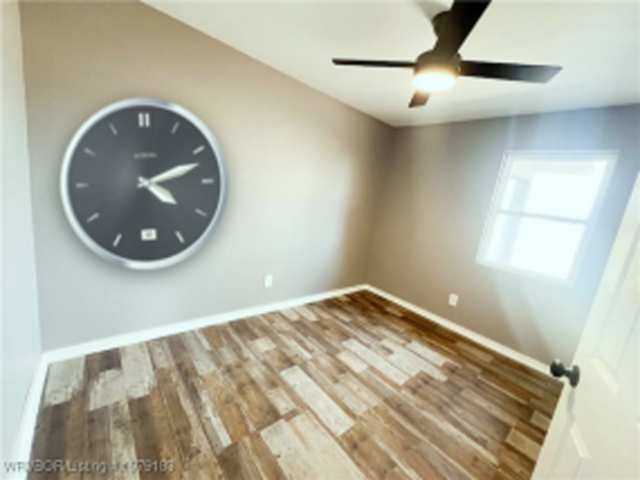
4:12
